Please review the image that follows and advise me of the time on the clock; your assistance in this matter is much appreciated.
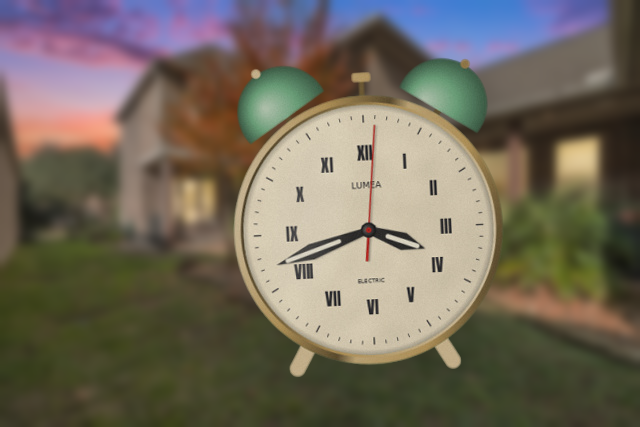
3:42:01
